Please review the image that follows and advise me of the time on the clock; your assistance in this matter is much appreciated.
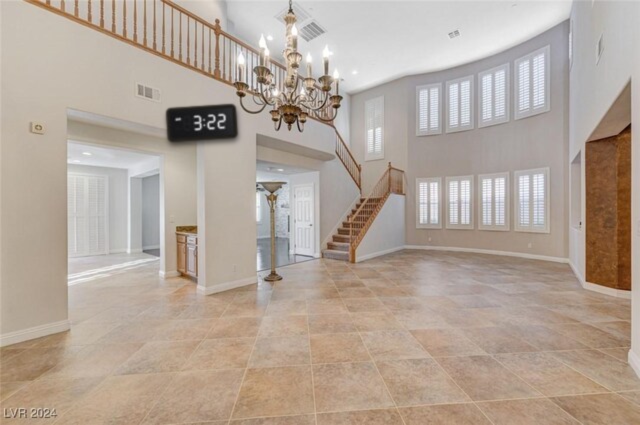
3:22
